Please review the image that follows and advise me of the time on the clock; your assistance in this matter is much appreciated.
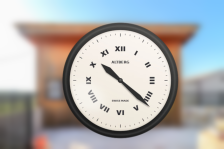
10:22
